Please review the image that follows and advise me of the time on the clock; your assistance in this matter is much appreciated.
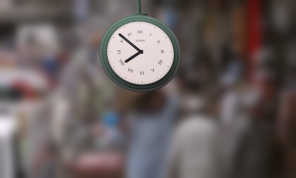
7:52
